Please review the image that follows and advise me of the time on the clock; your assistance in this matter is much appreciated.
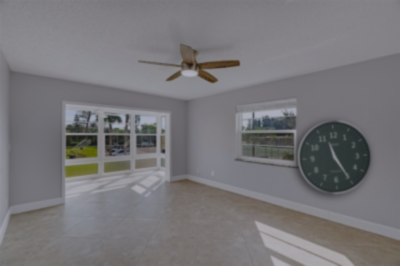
11:25
